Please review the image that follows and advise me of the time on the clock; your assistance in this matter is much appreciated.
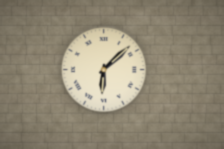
6:08
